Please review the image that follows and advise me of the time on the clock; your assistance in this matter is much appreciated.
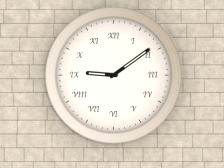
9:09
